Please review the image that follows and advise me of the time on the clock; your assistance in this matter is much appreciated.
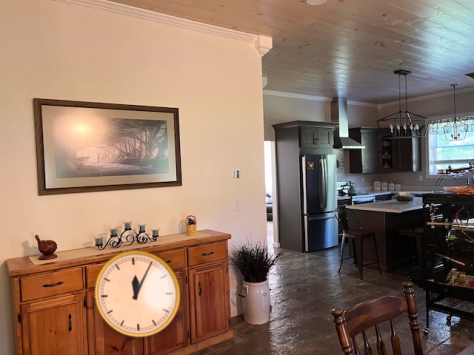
12:05
